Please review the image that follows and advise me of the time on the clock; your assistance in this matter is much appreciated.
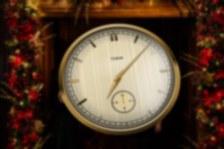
7:08
